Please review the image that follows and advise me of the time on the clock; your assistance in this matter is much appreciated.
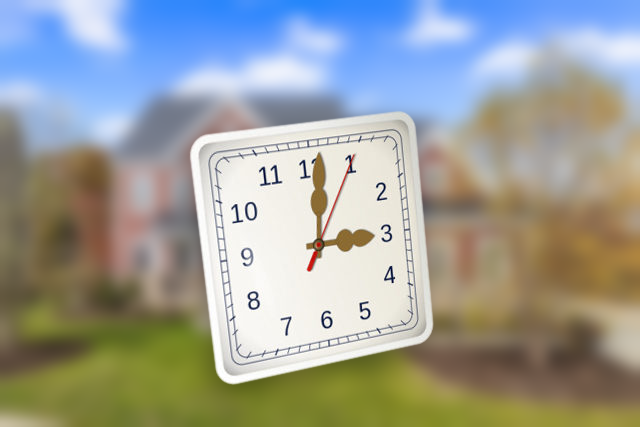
3:01:05
